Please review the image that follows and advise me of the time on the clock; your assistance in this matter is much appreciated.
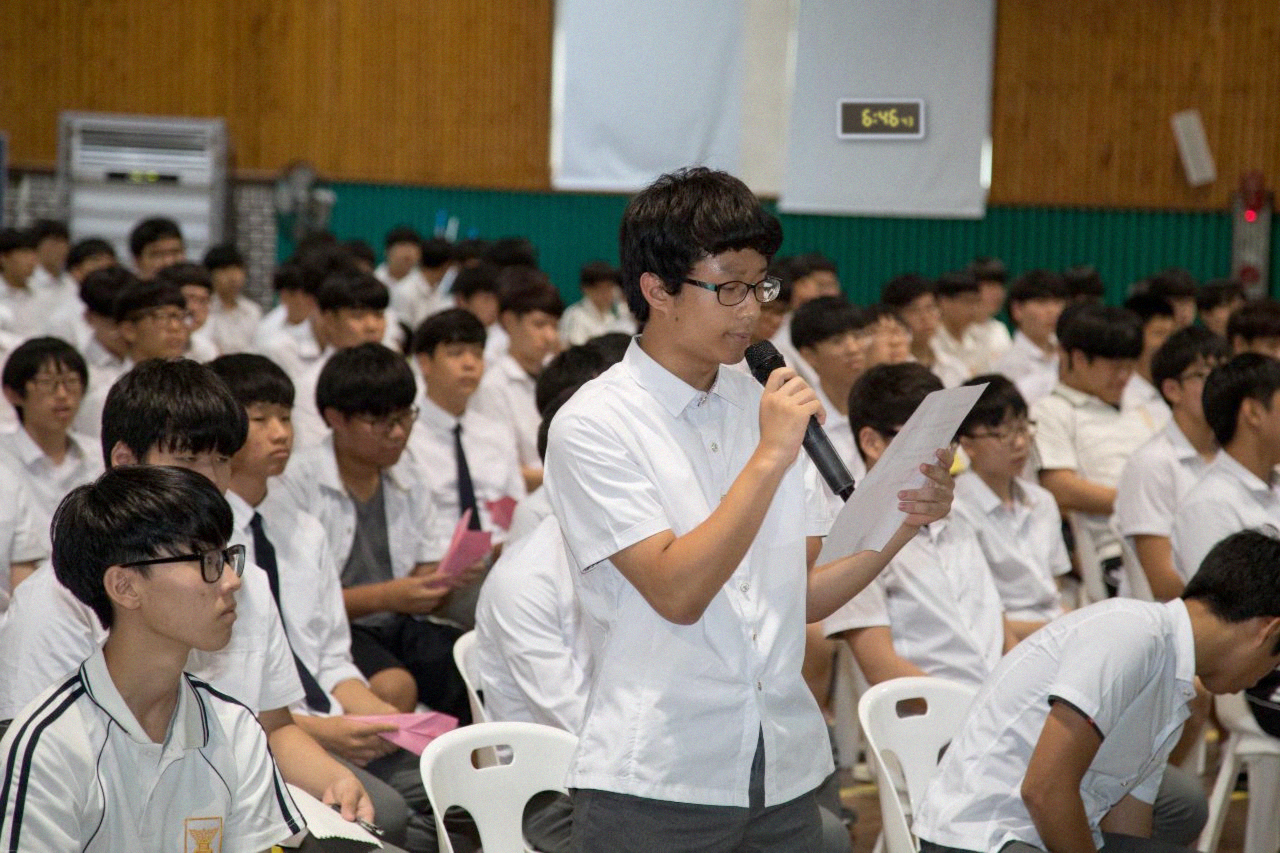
6:46
